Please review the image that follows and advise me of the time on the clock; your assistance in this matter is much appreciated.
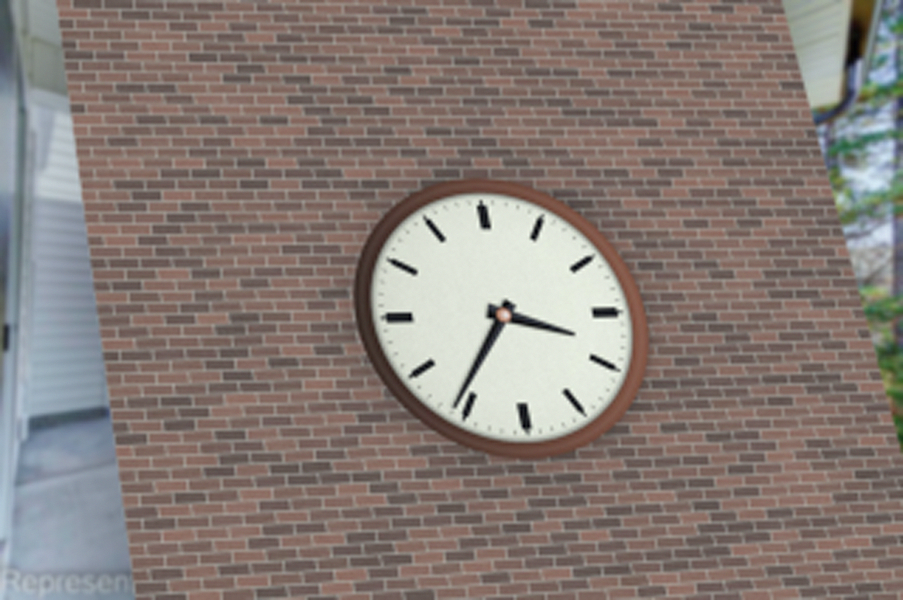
3:36
